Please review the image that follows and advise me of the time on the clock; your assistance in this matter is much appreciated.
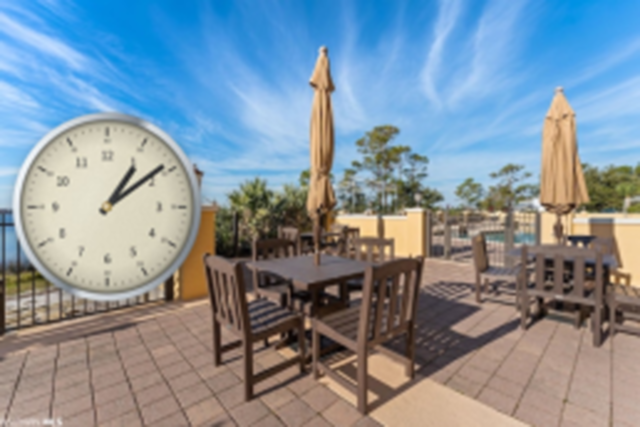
1:09
